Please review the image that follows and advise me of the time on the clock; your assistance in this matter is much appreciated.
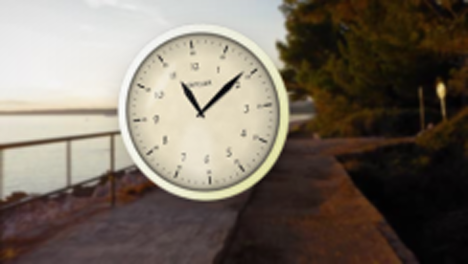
11:09
